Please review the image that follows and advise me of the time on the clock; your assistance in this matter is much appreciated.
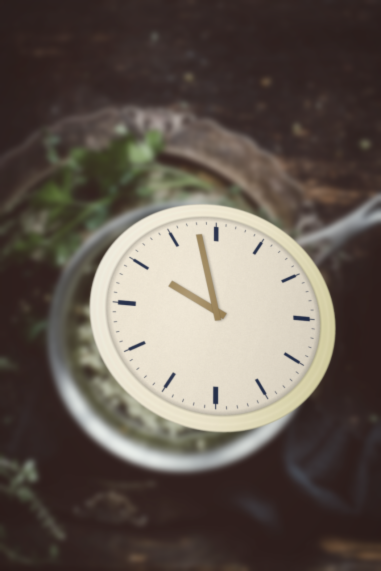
9:58
